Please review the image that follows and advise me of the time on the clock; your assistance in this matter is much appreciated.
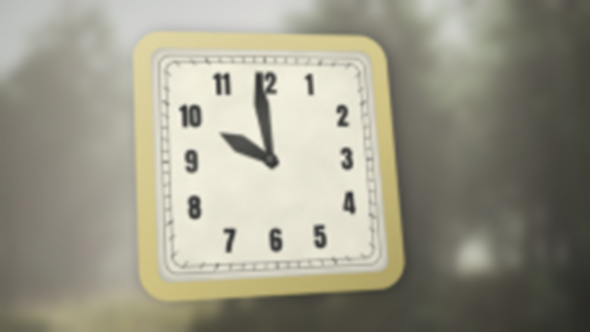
9:59
